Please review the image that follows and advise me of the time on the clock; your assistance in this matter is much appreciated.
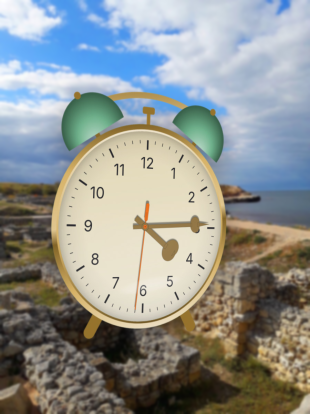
4:14:31
